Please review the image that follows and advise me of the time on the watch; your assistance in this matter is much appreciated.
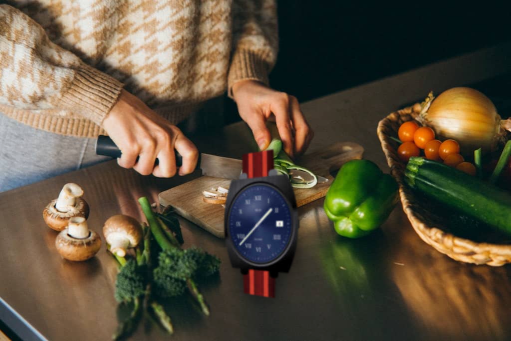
1:38
